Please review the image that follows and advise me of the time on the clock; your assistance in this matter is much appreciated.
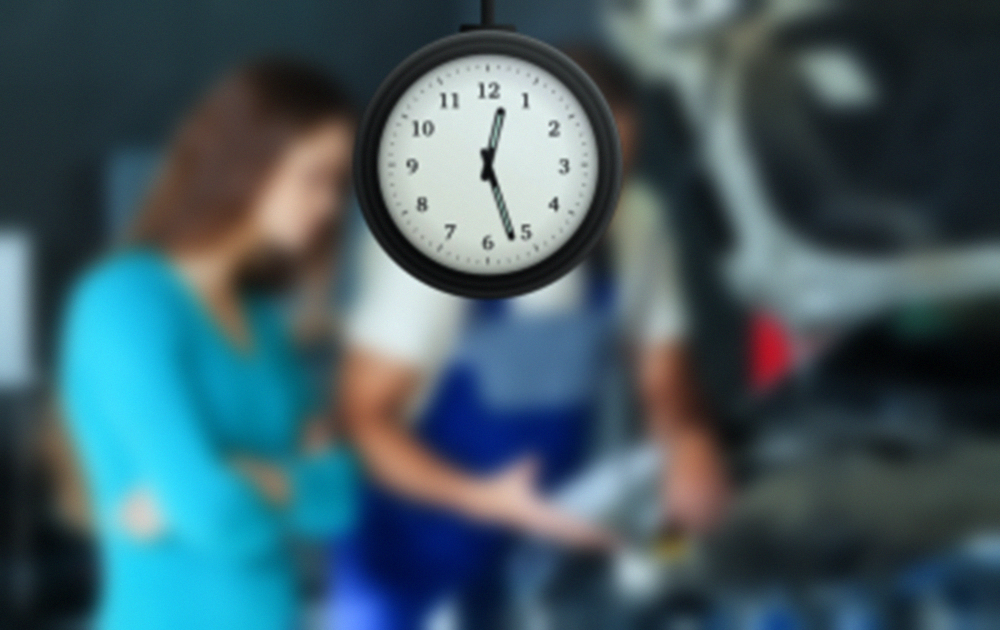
12:27
